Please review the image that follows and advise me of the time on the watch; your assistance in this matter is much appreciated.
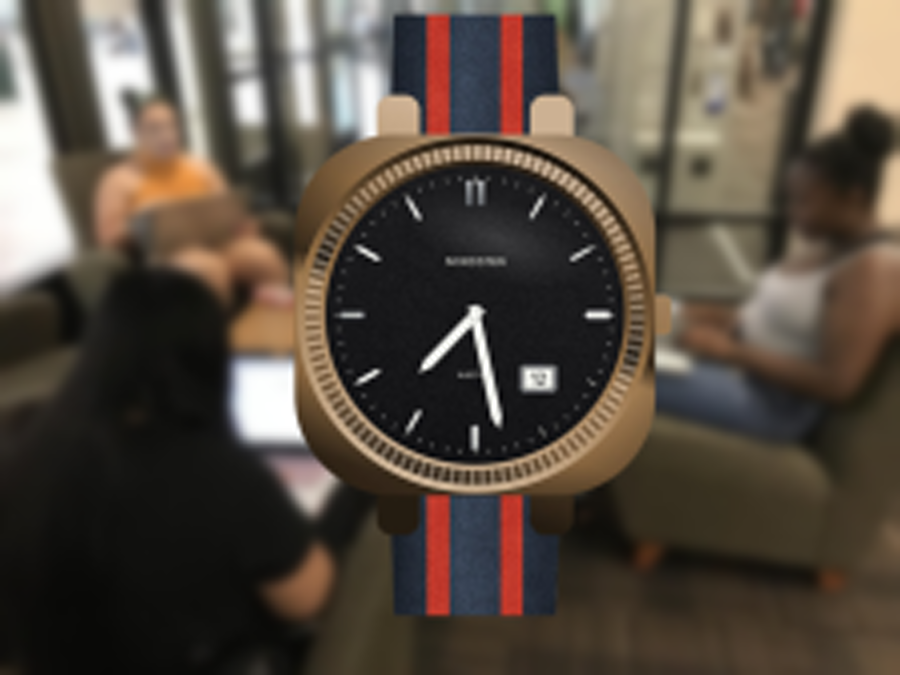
7:28
